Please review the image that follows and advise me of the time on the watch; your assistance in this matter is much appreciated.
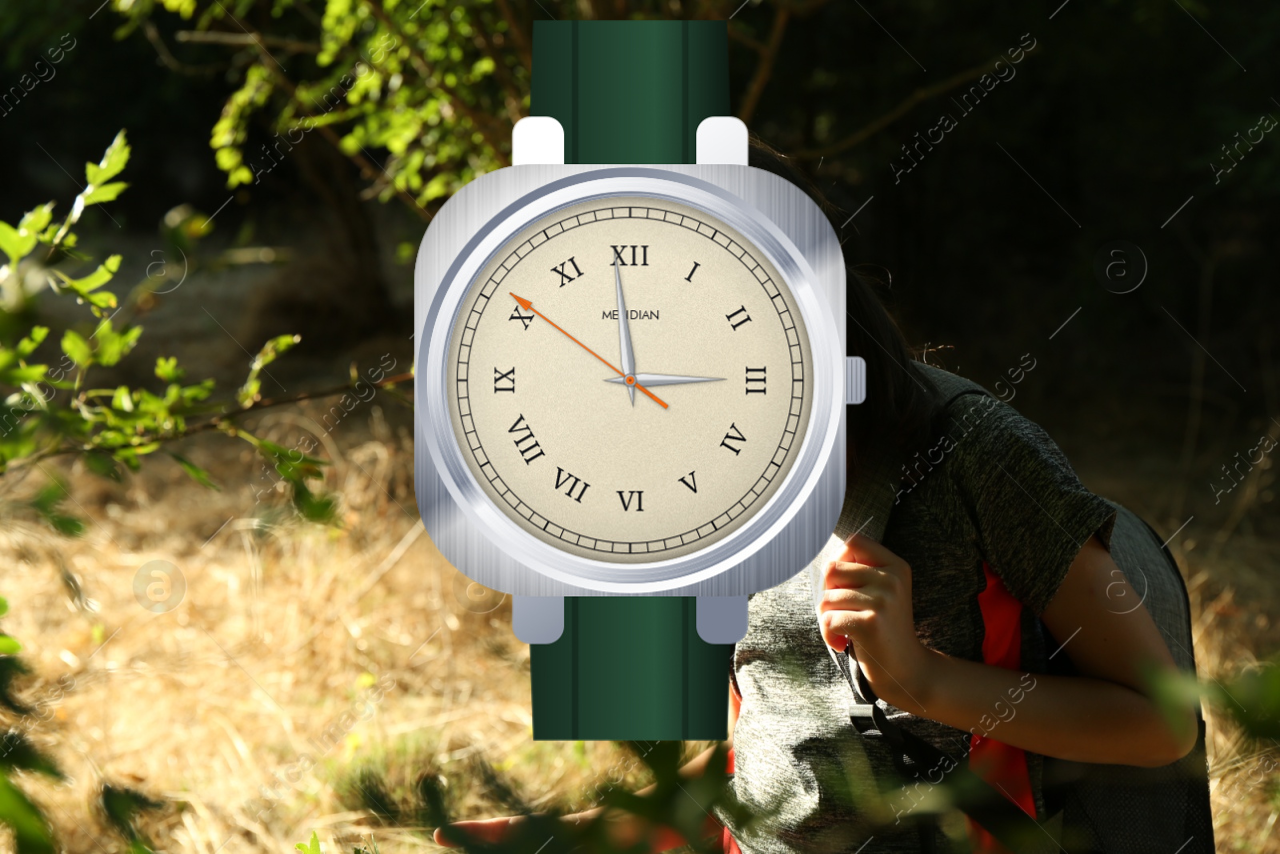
2:58:51
